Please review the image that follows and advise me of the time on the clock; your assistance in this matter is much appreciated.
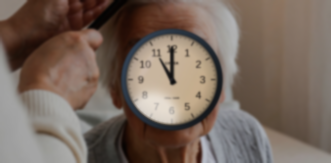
11:00
